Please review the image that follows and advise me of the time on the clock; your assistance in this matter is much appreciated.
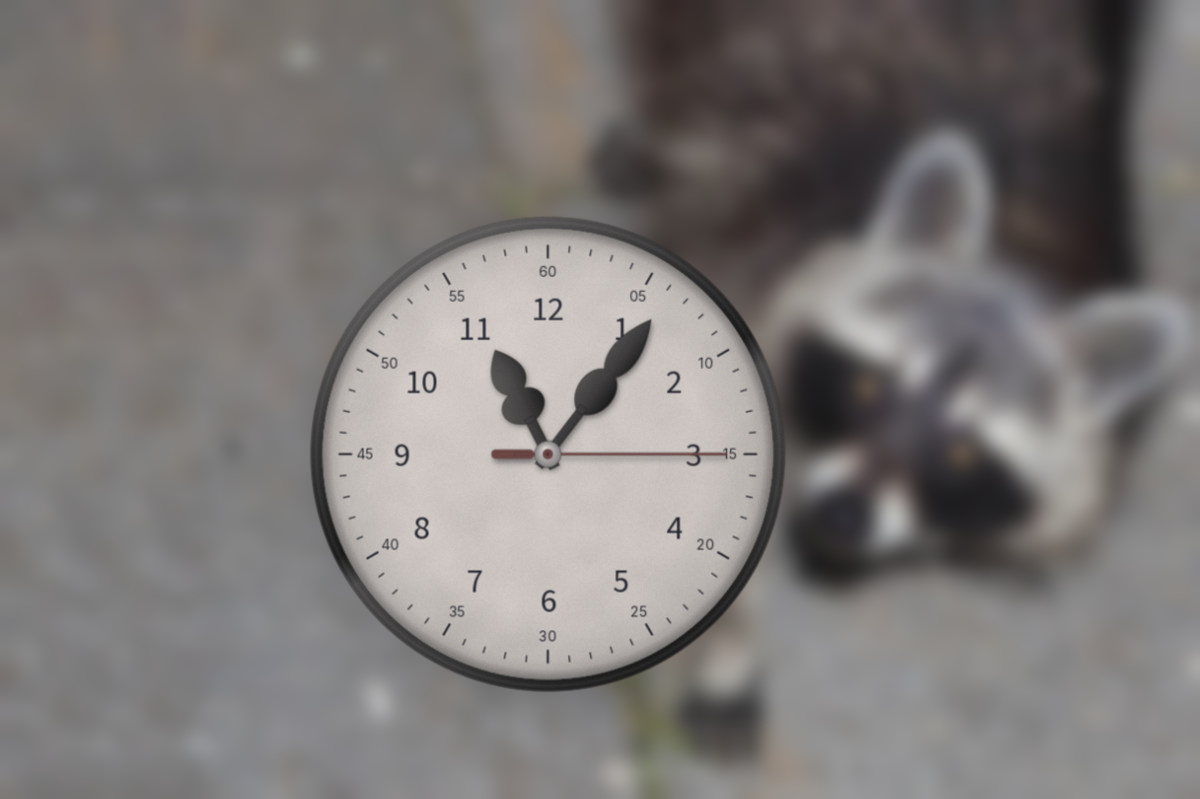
11:06:15
